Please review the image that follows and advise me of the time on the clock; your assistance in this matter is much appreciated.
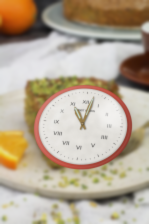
11:02
